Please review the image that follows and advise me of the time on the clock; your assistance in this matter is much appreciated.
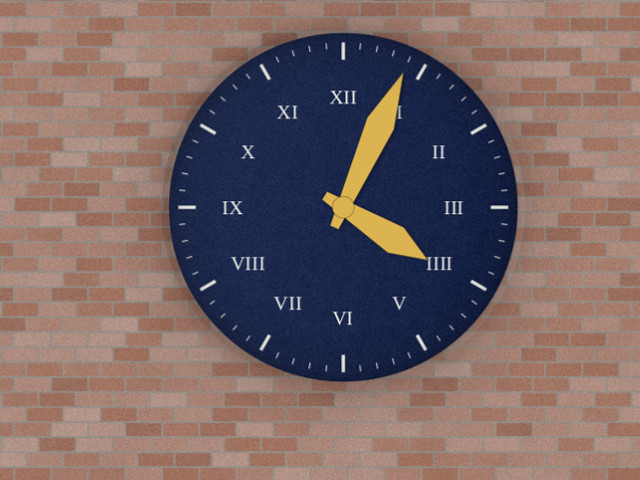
4:04
